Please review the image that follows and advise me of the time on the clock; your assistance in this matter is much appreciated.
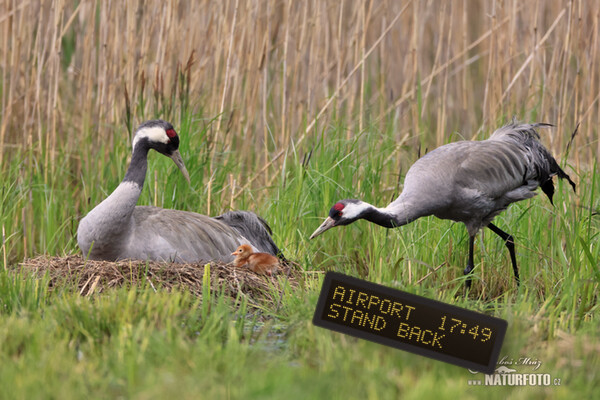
17:49
